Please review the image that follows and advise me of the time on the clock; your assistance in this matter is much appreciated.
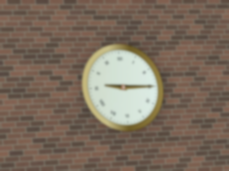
9:15
